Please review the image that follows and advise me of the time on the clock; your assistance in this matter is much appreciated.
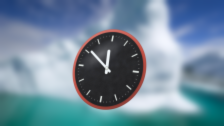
11:51
